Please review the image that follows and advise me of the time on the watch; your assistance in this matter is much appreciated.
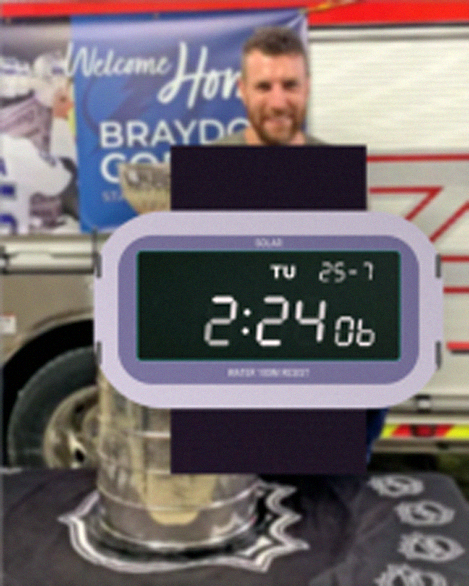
2:24:06
